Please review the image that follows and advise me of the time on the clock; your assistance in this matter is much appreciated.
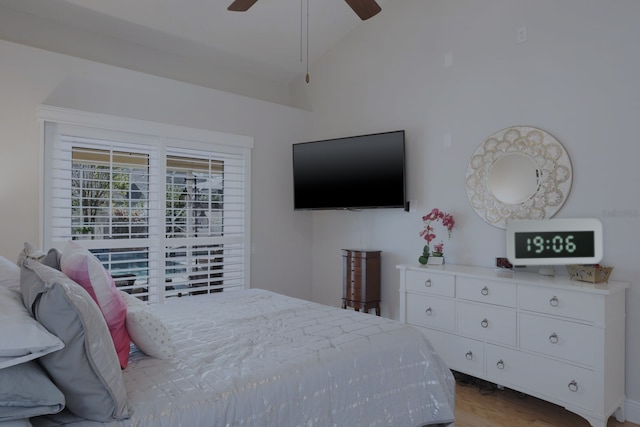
19:06
